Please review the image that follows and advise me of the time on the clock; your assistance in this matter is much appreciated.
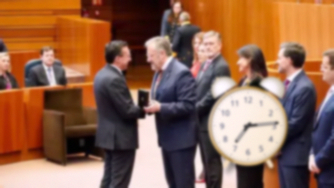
7:14
